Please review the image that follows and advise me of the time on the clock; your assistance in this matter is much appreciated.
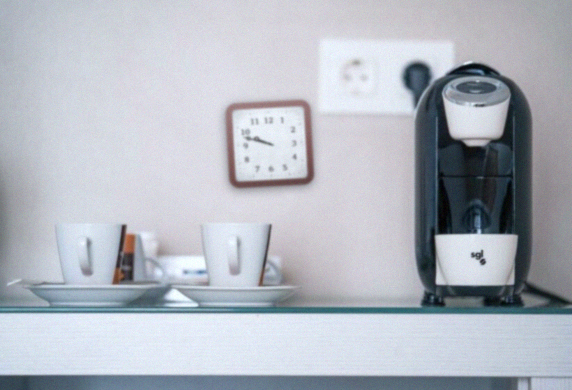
9:48
